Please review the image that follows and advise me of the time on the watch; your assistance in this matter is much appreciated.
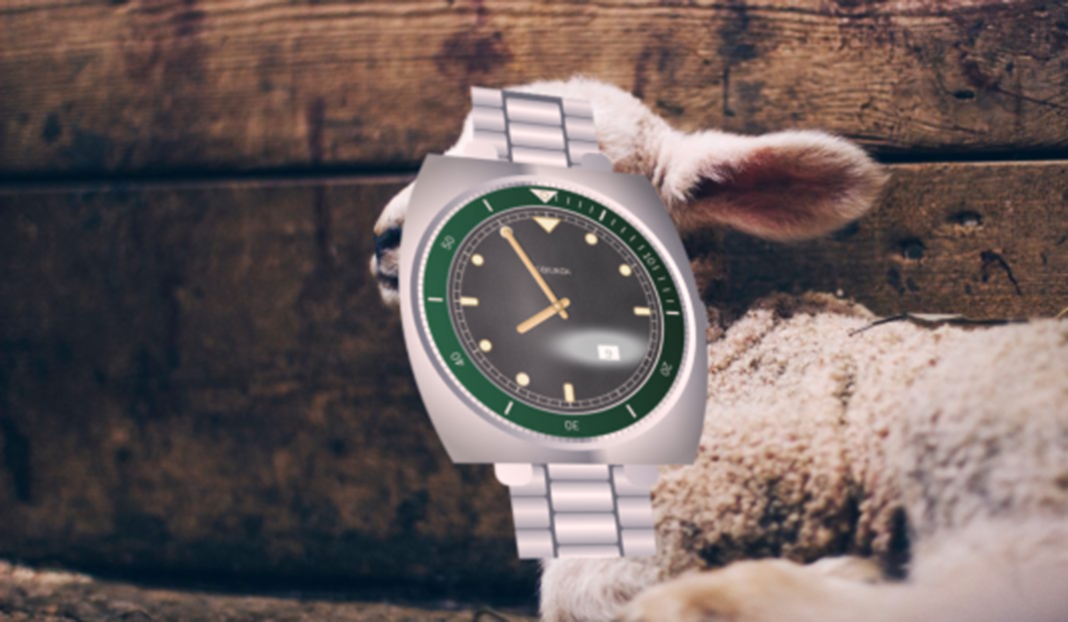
7:55
